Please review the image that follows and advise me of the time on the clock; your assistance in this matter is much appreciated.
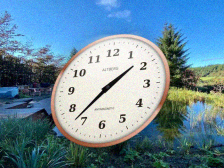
1:37
